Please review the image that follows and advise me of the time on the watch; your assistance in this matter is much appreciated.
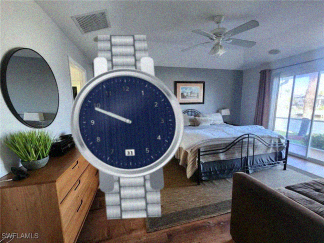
9:49
